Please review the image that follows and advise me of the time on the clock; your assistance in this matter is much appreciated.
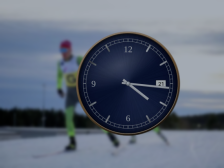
4:16
